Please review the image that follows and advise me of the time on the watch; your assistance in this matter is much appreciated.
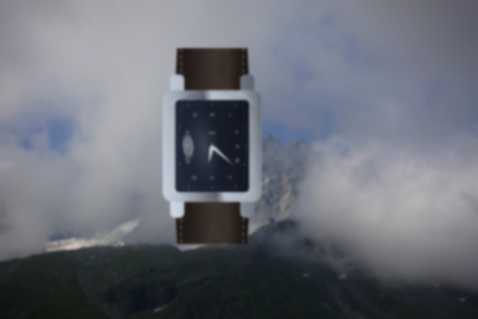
6:22
